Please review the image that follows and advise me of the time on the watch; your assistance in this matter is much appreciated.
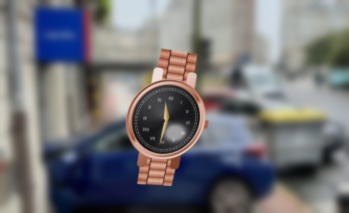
11:31
